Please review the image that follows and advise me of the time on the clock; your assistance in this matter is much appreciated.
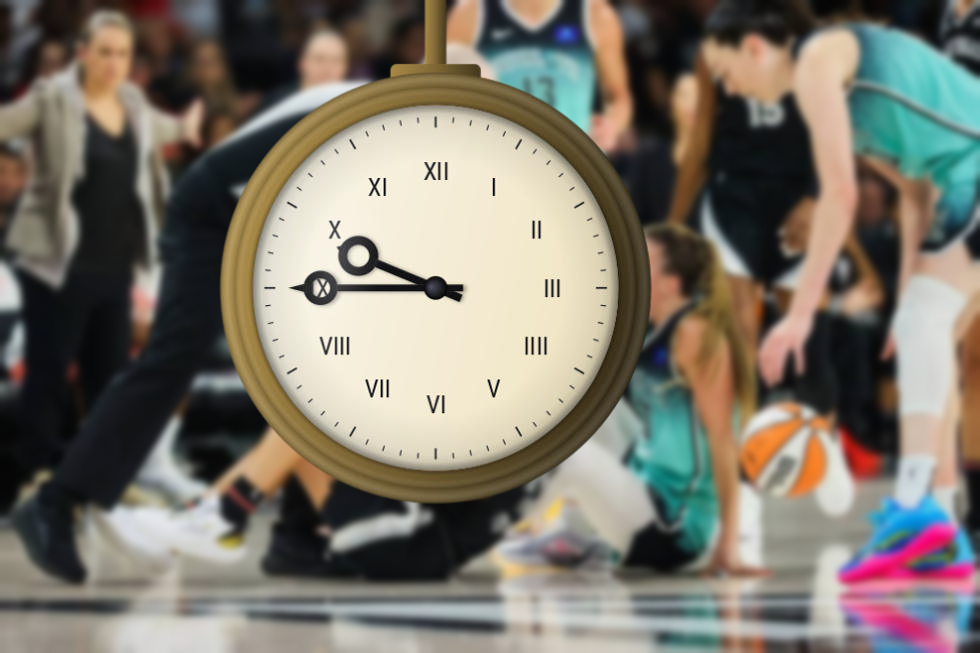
9:45
